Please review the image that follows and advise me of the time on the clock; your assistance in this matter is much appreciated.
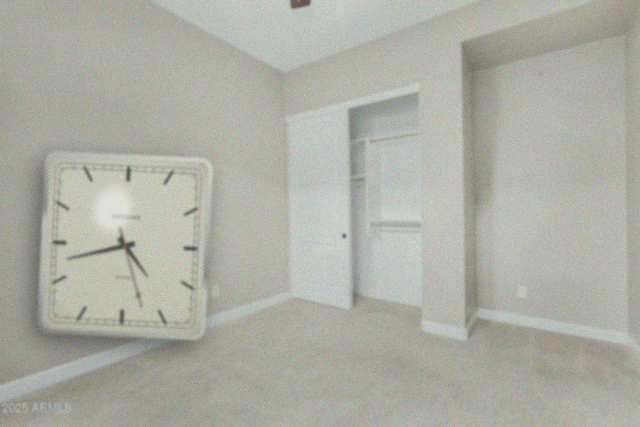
4:42:27
